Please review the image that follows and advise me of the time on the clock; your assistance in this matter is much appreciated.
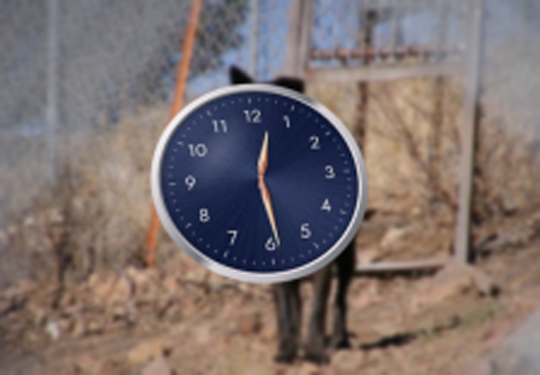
12:29
